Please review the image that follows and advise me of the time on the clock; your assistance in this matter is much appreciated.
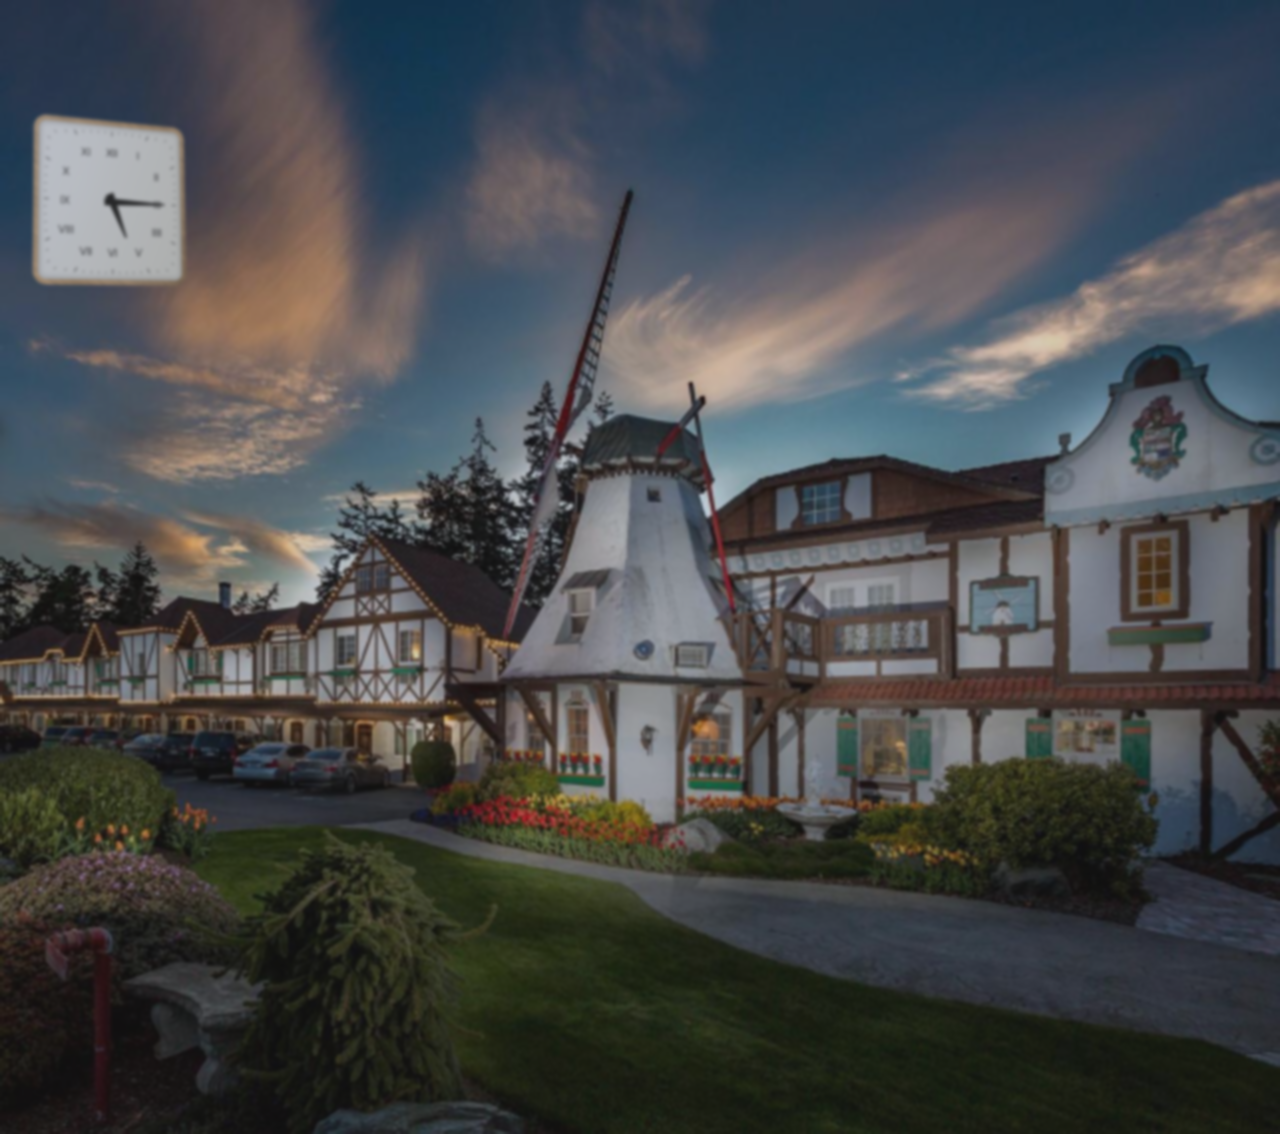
5:15
